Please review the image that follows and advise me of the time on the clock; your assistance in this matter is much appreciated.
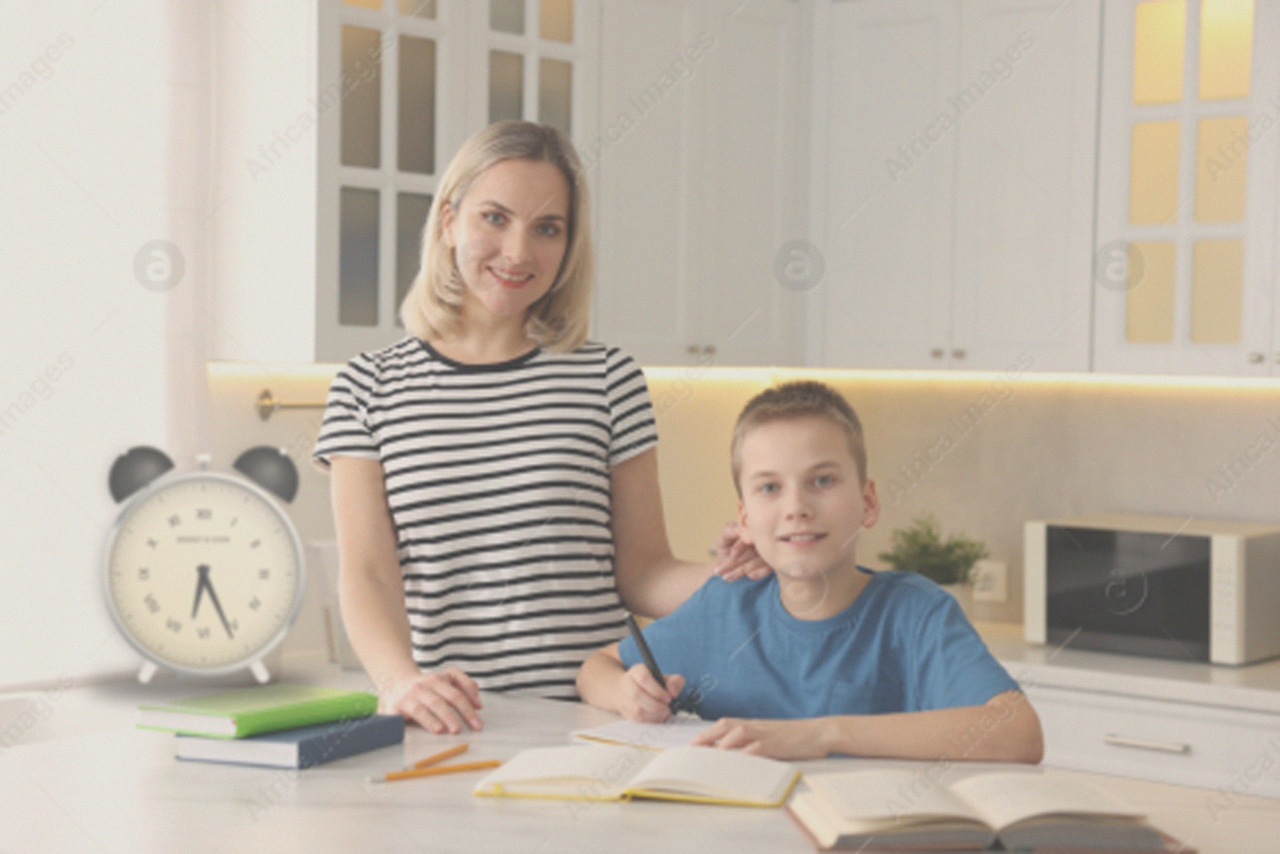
6:26
